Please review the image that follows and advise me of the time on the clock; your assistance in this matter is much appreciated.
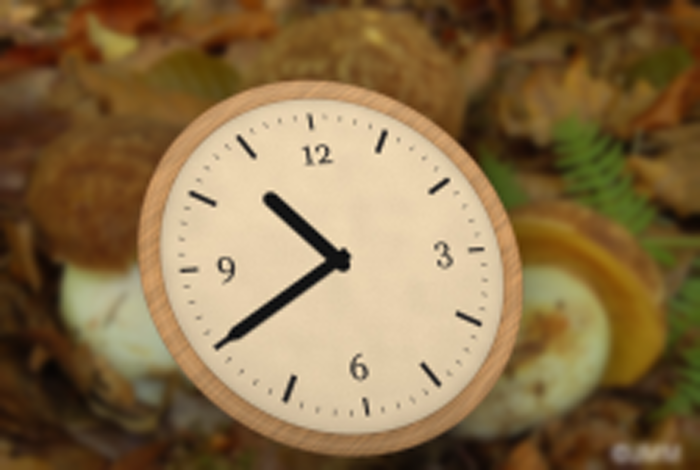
10:40
